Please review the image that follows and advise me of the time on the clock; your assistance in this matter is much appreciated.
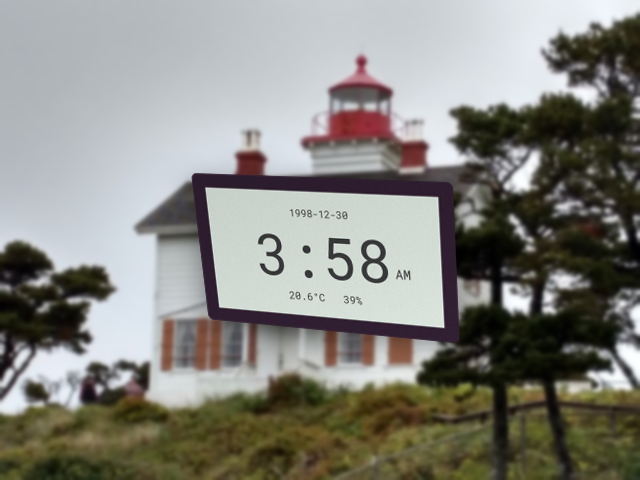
3:58
